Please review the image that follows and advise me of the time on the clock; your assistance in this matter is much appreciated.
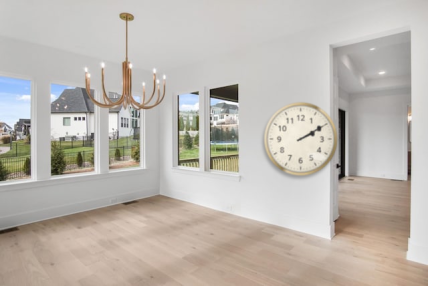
2:10
